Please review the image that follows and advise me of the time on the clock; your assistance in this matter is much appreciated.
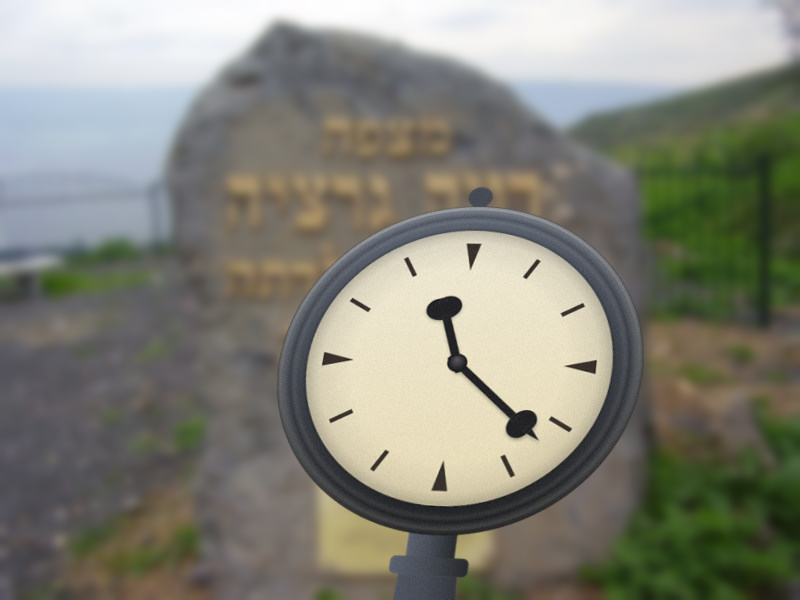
11:22
